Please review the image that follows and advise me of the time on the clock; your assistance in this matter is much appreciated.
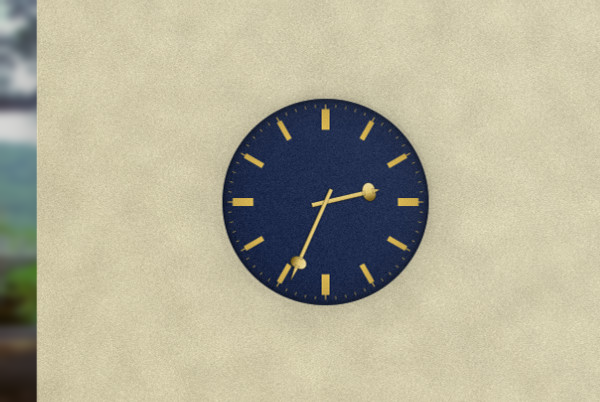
2:34
